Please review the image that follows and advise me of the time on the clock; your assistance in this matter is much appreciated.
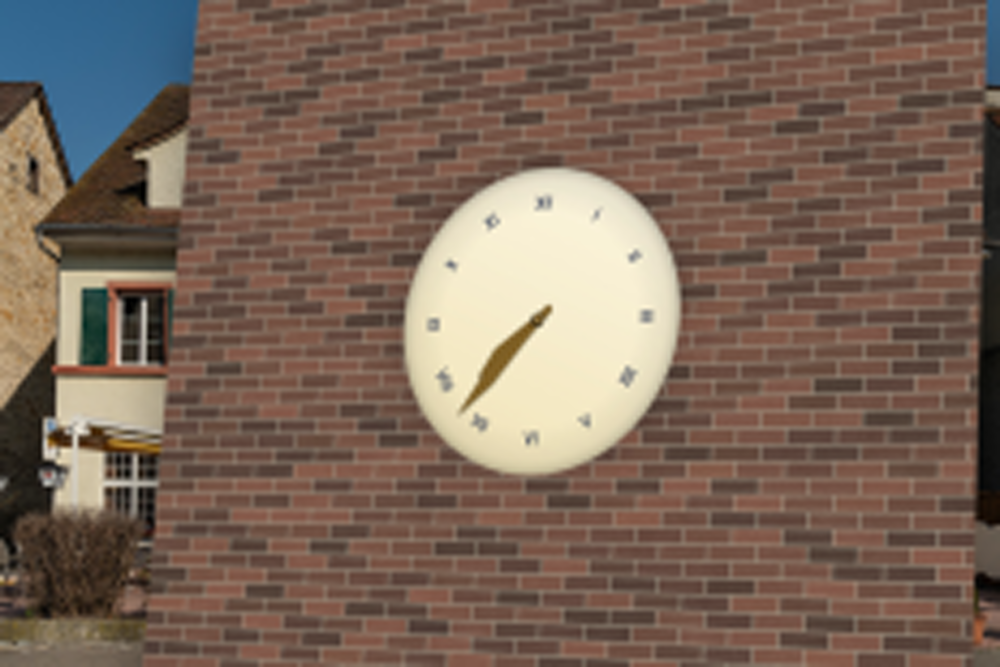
7:37
